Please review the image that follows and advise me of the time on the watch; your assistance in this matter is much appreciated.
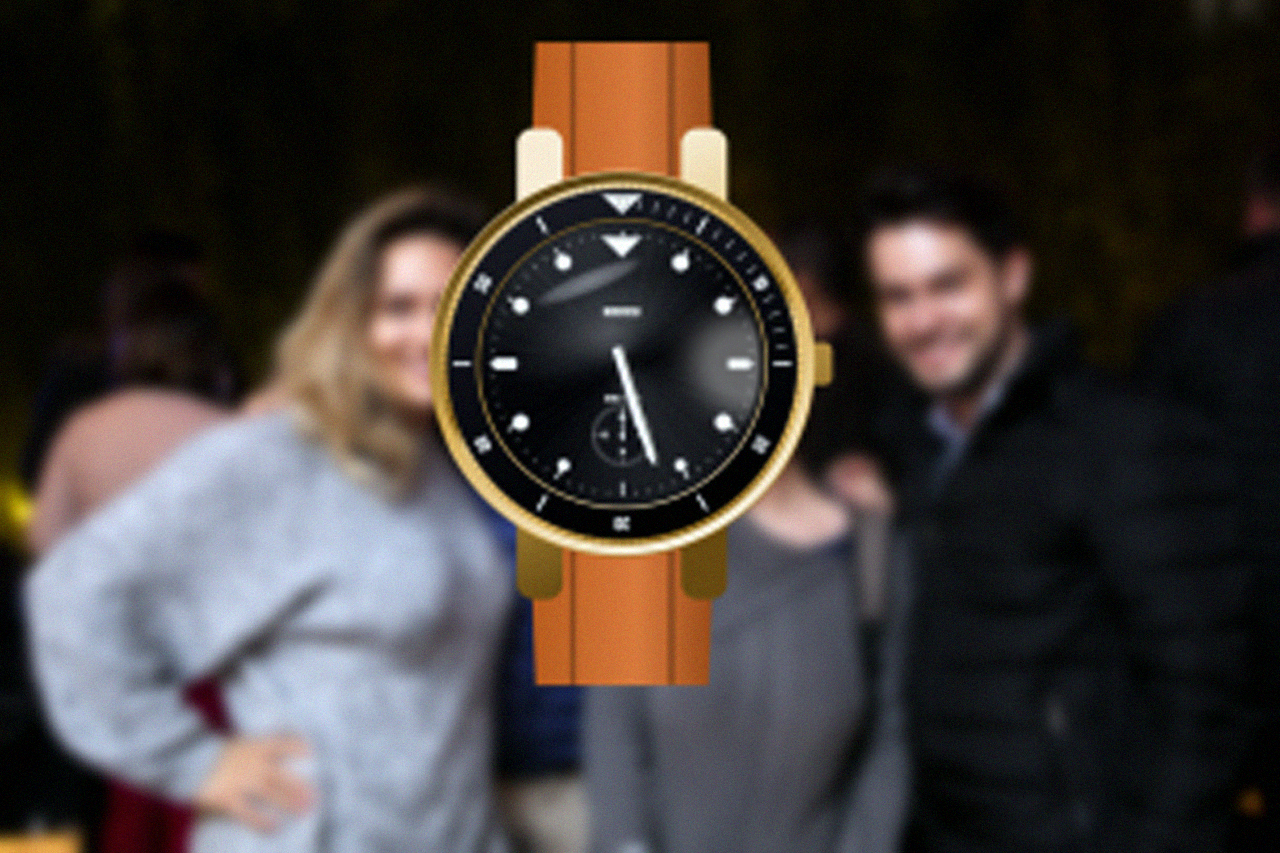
5:27
